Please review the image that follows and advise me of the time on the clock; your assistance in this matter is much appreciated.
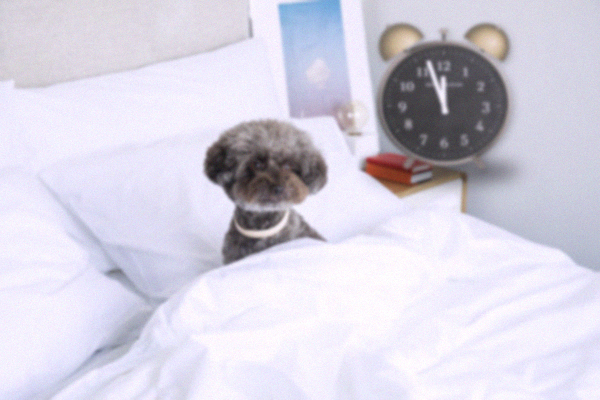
11:57
